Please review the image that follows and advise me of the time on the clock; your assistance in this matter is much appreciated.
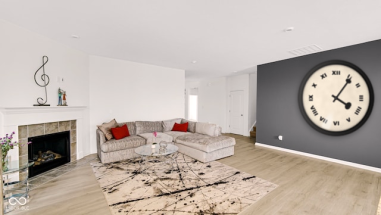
4:06
